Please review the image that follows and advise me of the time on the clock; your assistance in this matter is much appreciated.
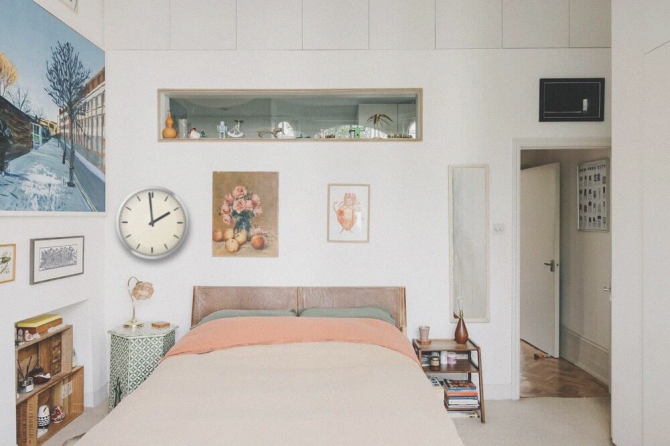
1:59
